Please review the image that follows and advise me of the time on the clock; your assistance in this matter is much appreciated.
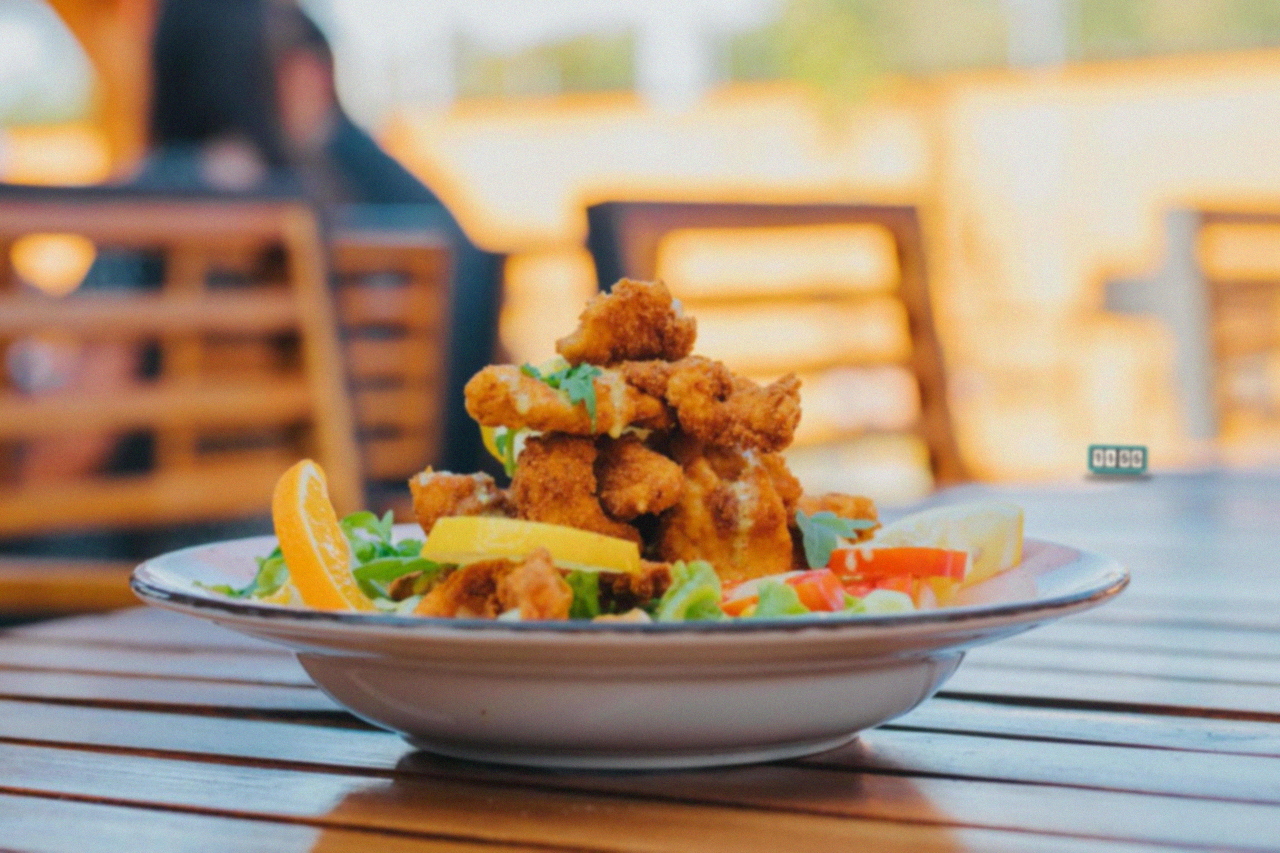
11:55
